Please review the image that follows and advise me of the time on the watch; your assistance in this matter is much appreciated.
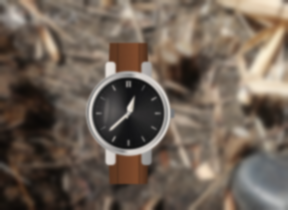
12:38
